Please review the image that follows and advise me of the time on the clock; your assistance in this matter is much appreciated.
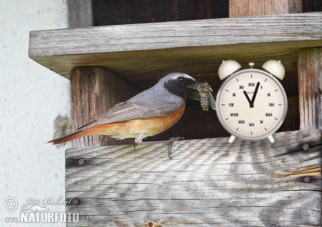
11:03
